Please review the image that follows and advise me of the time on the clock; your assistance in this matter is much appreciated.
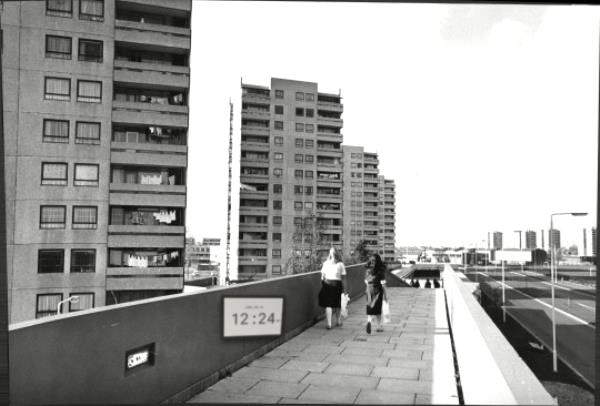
12:24
